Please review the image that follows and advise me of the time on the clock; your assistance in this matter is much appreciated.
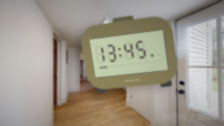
13:45
